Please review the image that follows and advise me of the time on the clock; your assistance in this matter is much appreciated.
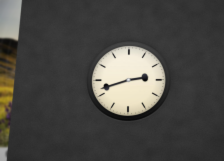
2:42
